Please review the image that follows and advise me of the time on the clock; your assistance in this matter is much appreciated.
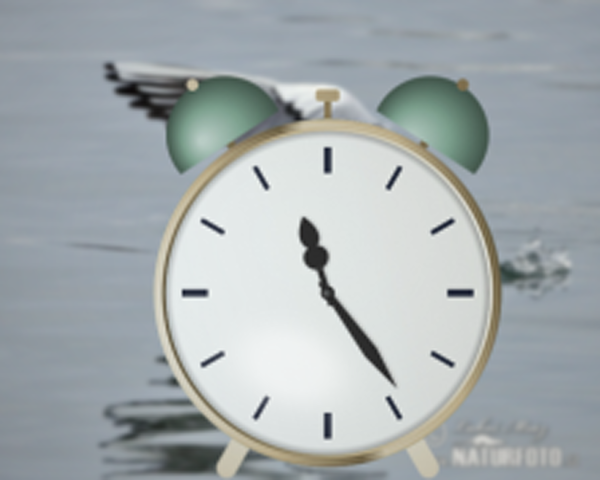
11:24
